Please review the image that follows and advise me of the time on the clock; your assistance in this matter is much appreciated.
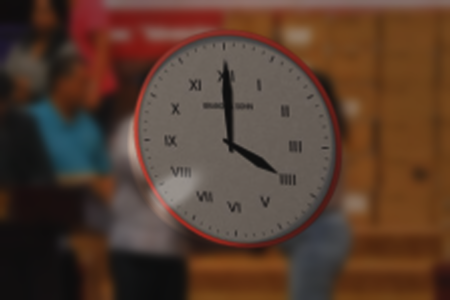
4:00
